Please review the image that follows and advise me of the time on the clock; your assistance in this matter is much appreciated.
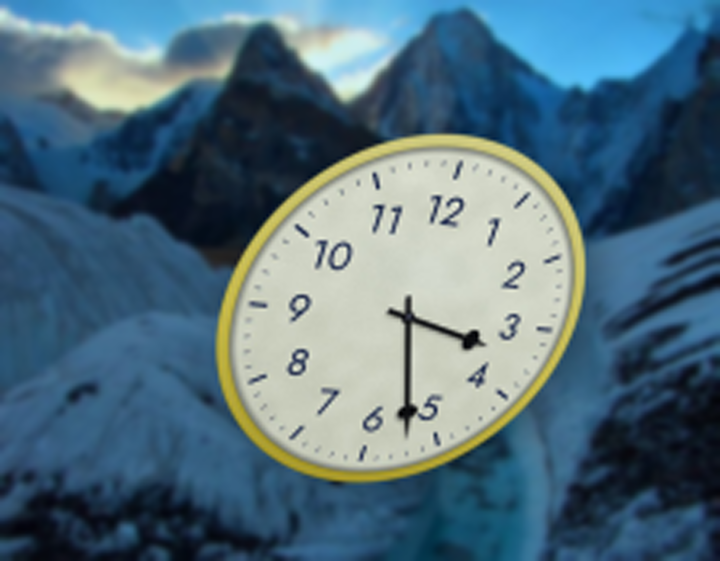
3:27
